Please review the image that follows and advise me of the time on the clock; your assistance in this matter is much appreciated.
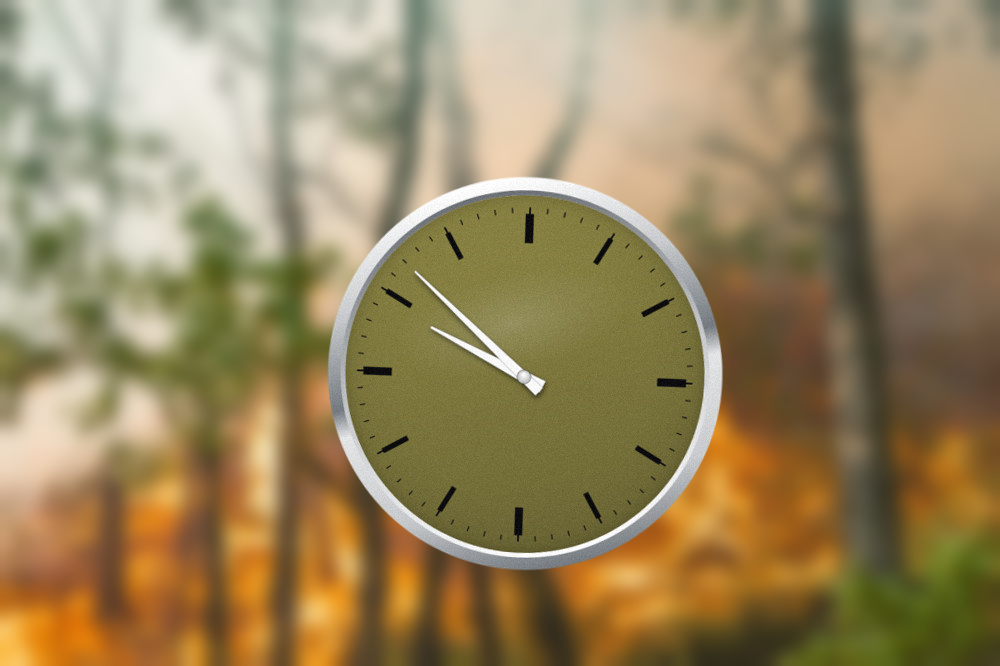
9:52
